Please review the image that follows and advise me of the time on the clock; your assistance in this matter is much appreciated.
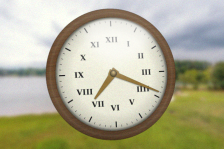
7:19
